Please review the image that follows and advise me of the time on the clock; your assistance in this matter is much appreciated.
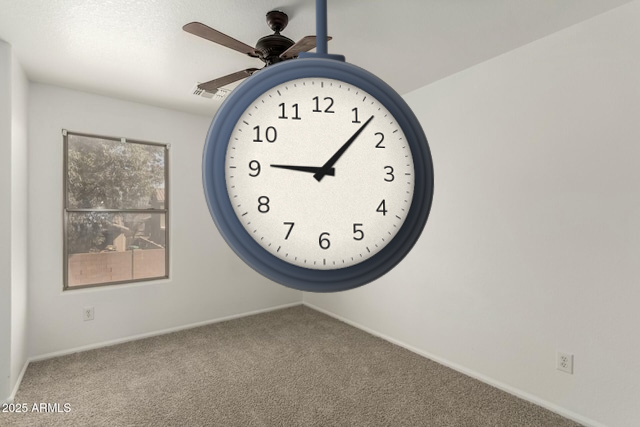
9:07
